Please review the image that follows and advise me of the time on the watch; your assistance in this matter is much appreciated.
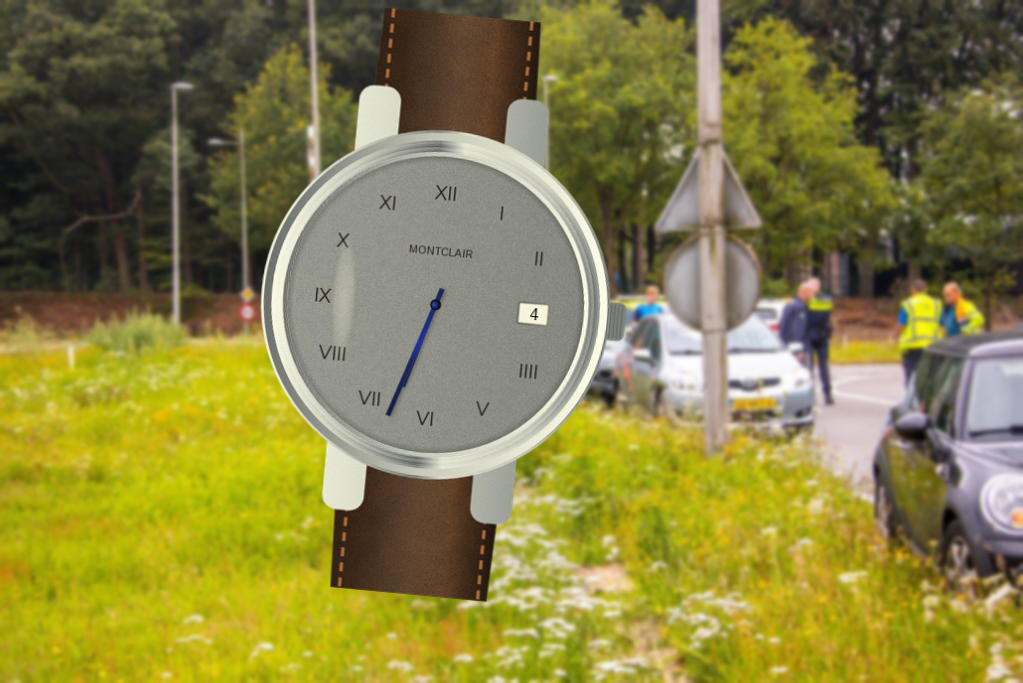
6:33
